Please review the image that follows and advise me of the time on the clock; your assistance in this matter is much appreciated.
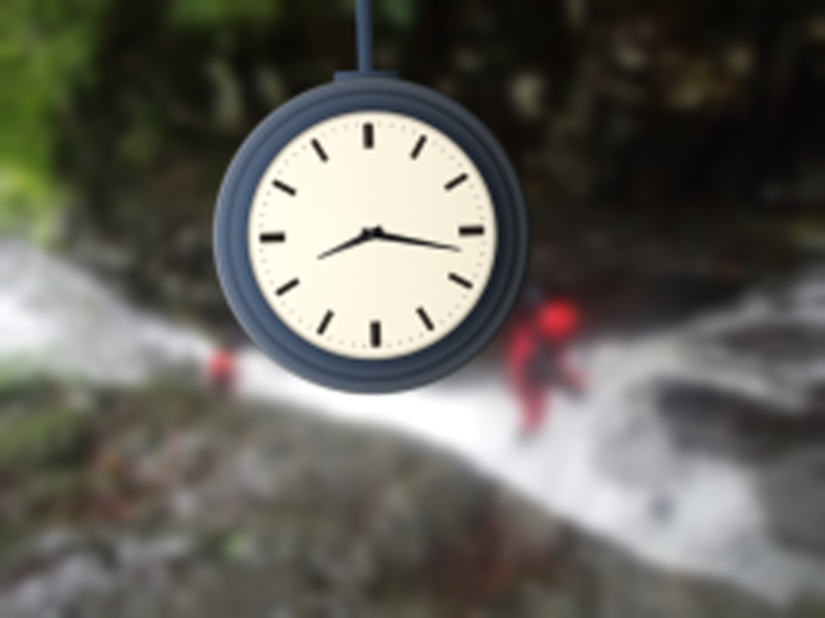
8:17
